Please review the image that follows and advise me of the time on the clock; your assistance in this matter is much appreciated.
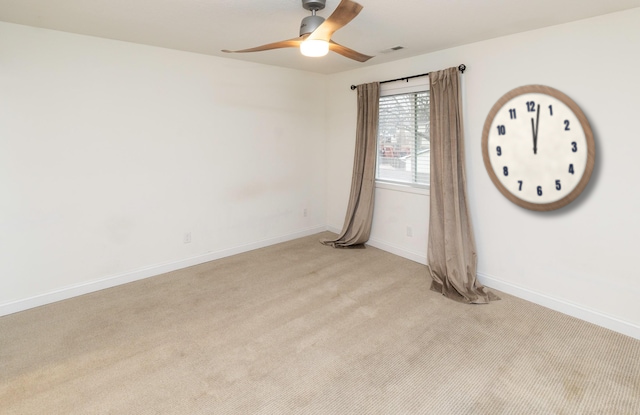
12:02
